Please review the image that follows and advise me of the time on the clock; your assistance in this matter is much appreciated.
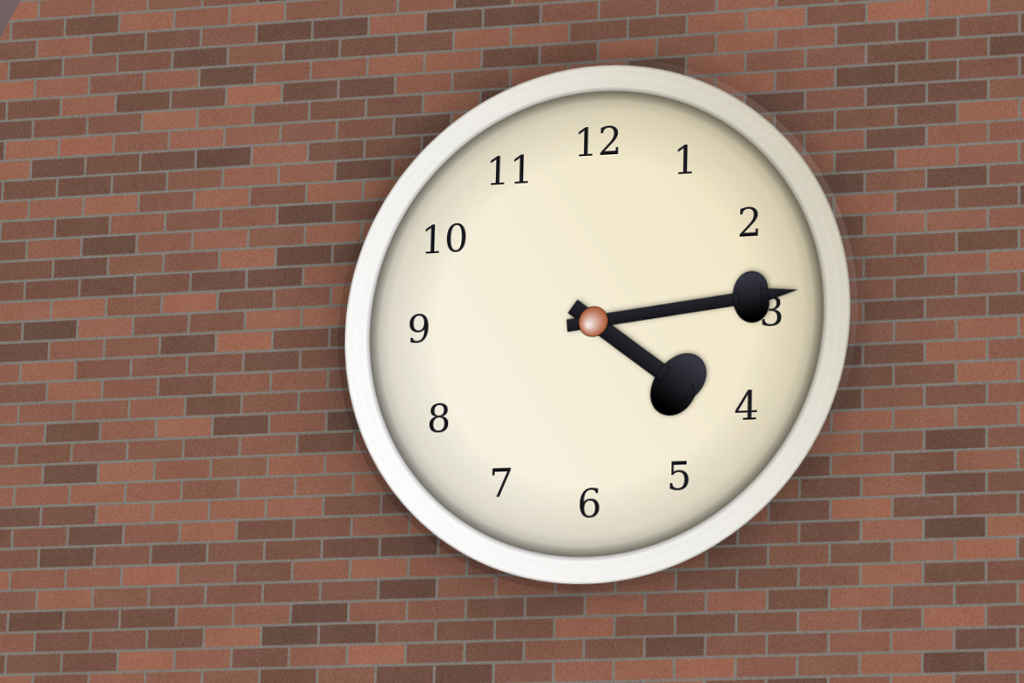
4:14
